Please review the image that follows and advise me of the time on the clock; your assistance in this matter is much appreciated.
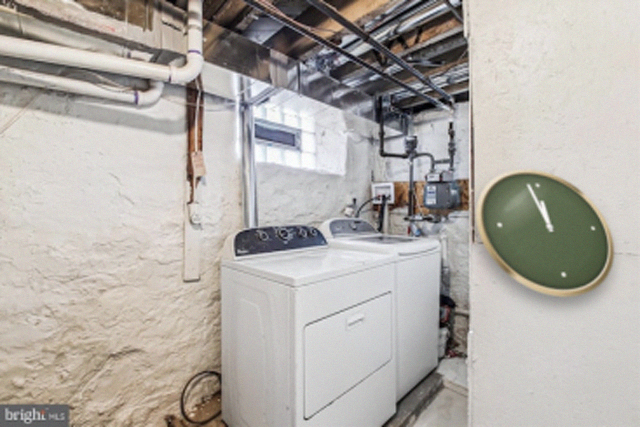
11:58
